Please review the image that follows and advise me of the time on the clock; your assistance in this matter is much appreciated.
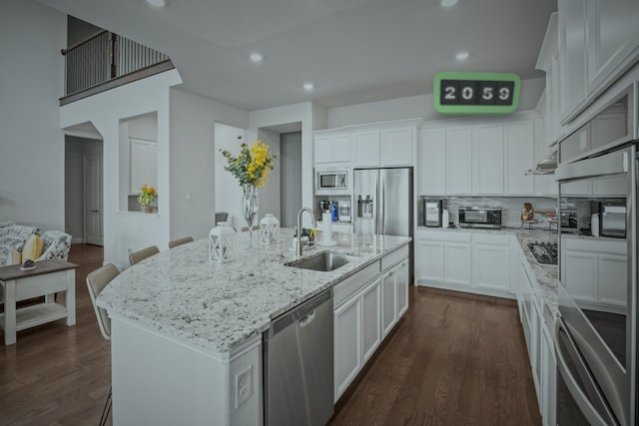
20:59
